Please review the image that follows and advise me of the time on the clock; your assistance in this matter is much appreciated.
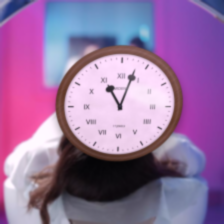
11:03
